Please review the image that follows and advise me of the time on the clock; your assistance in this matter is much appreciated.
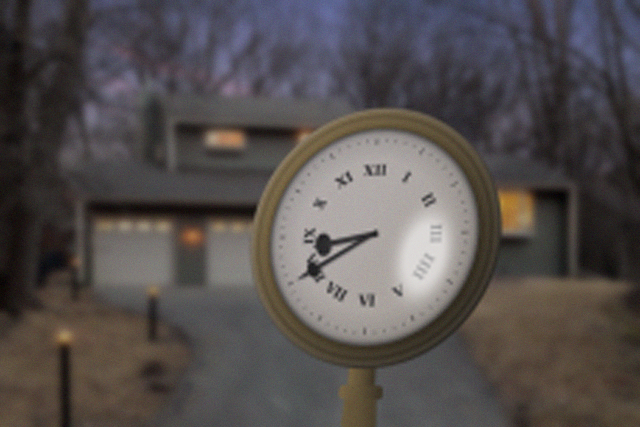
8:40
